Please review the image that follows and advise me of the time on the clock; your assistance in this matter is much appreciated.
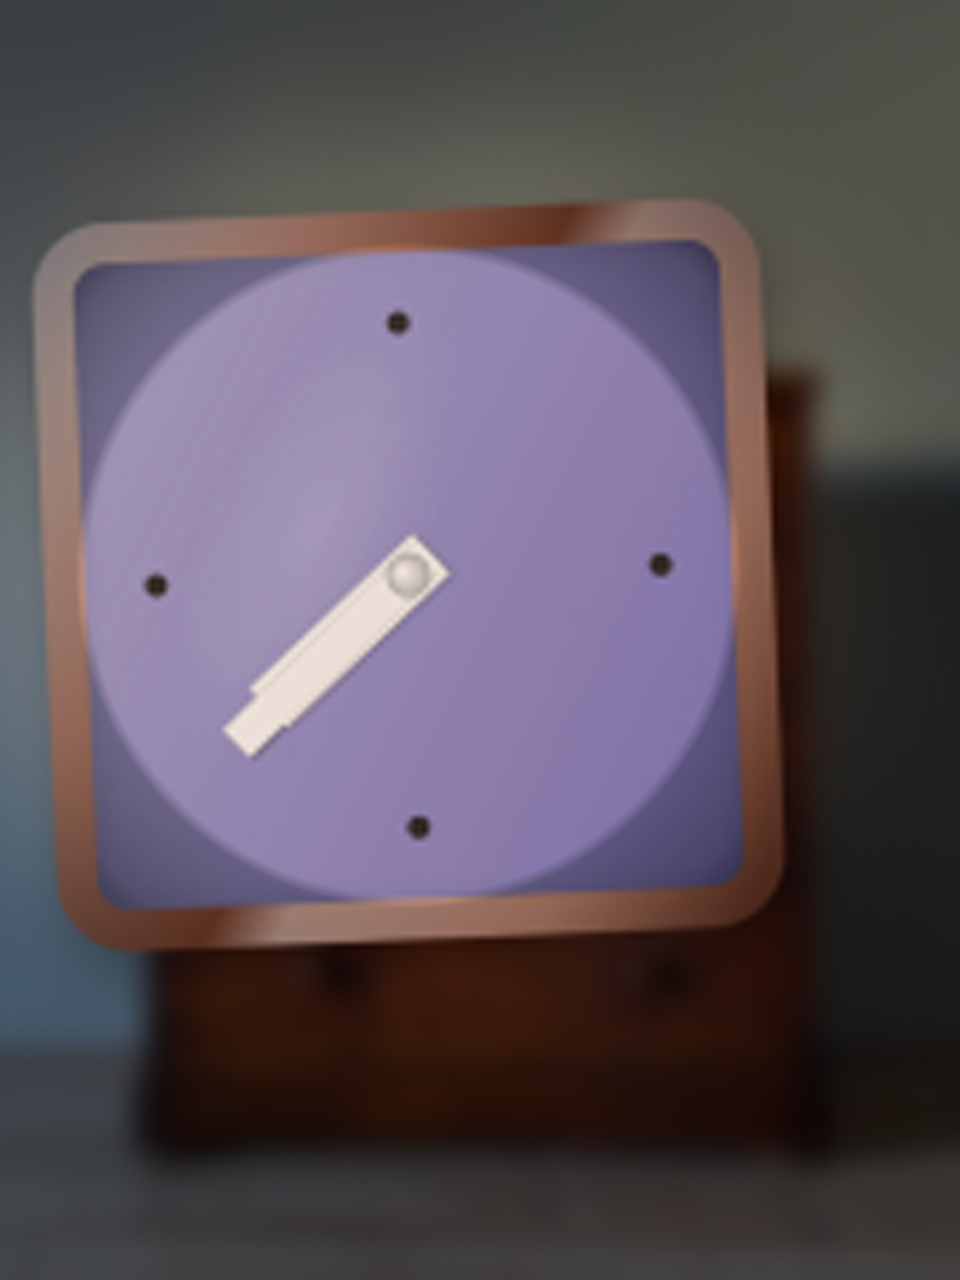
7:38
